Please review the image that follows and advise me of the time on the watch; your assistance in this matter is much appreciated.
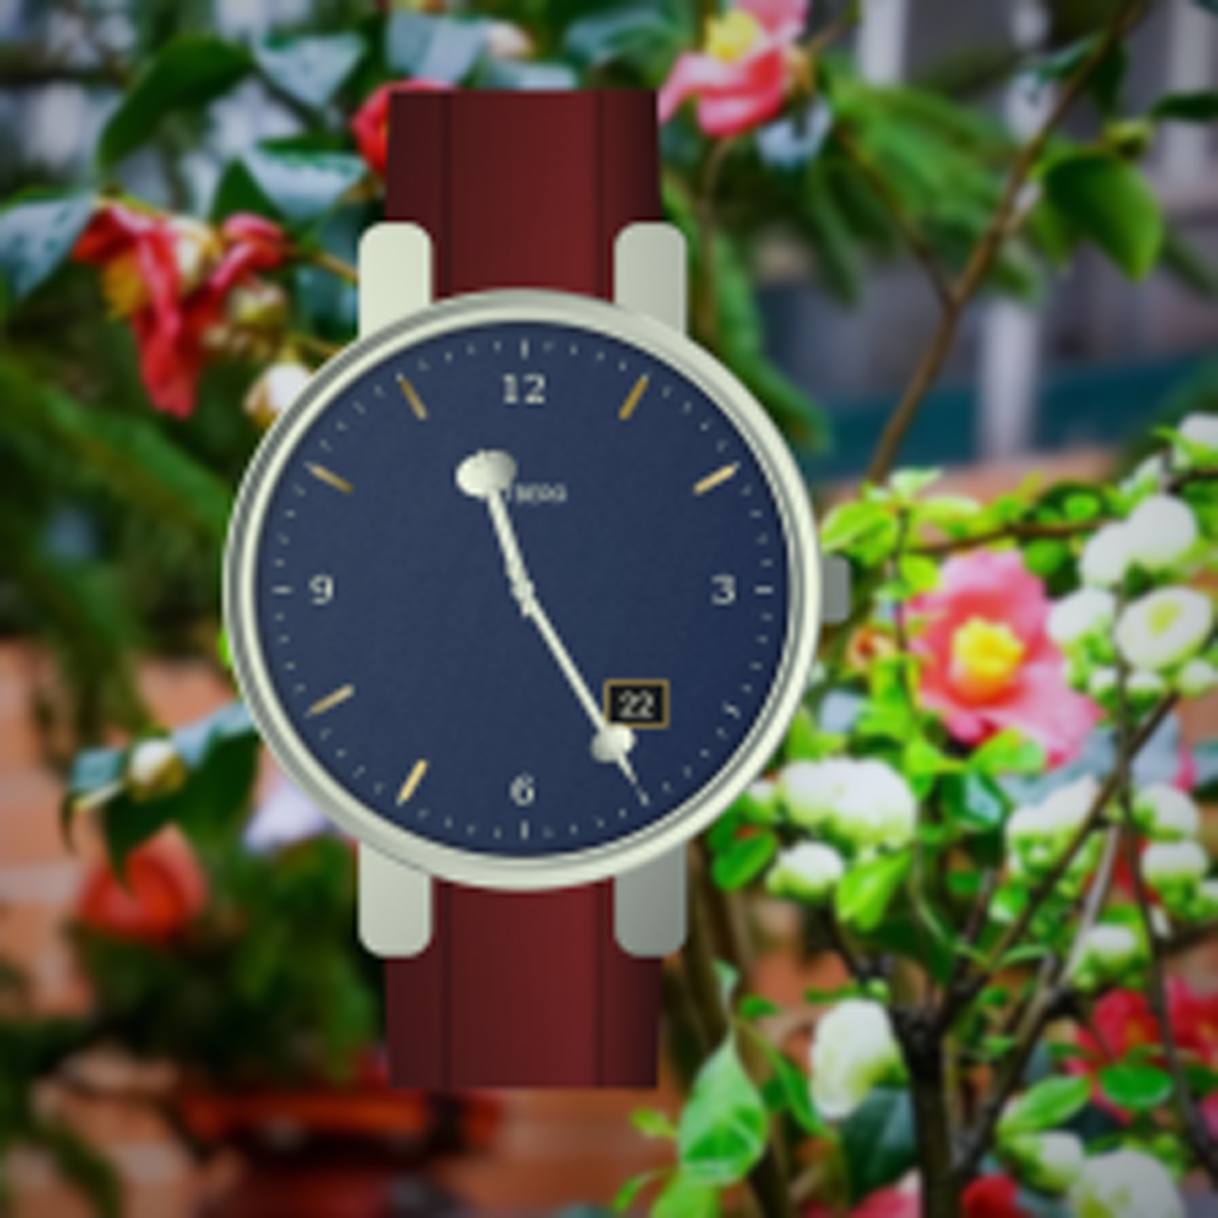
11:25
